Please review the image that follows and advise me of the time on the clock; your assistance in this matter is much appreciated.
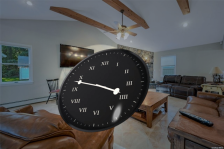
3:48
